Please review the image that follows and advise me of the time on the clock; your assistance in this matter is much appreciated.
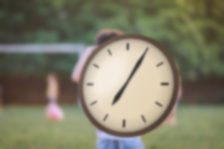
7:05
